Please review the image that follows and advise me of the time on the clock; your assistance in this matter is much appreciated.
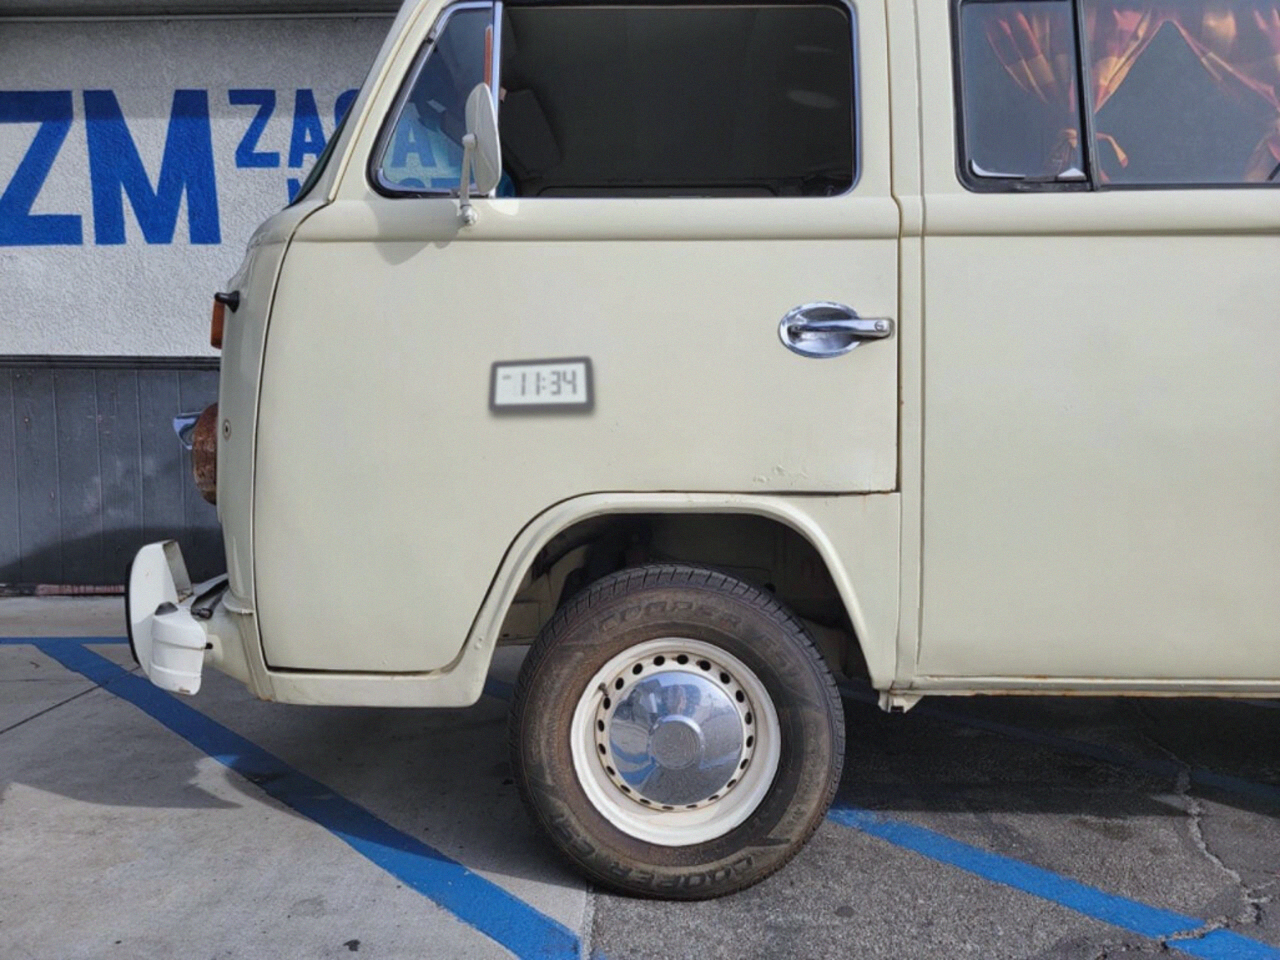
11:34
